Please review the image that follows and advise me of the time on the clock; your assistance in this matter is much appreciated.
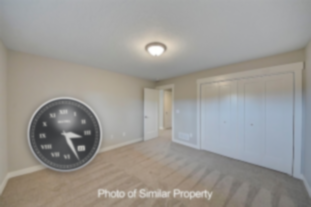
3:26
